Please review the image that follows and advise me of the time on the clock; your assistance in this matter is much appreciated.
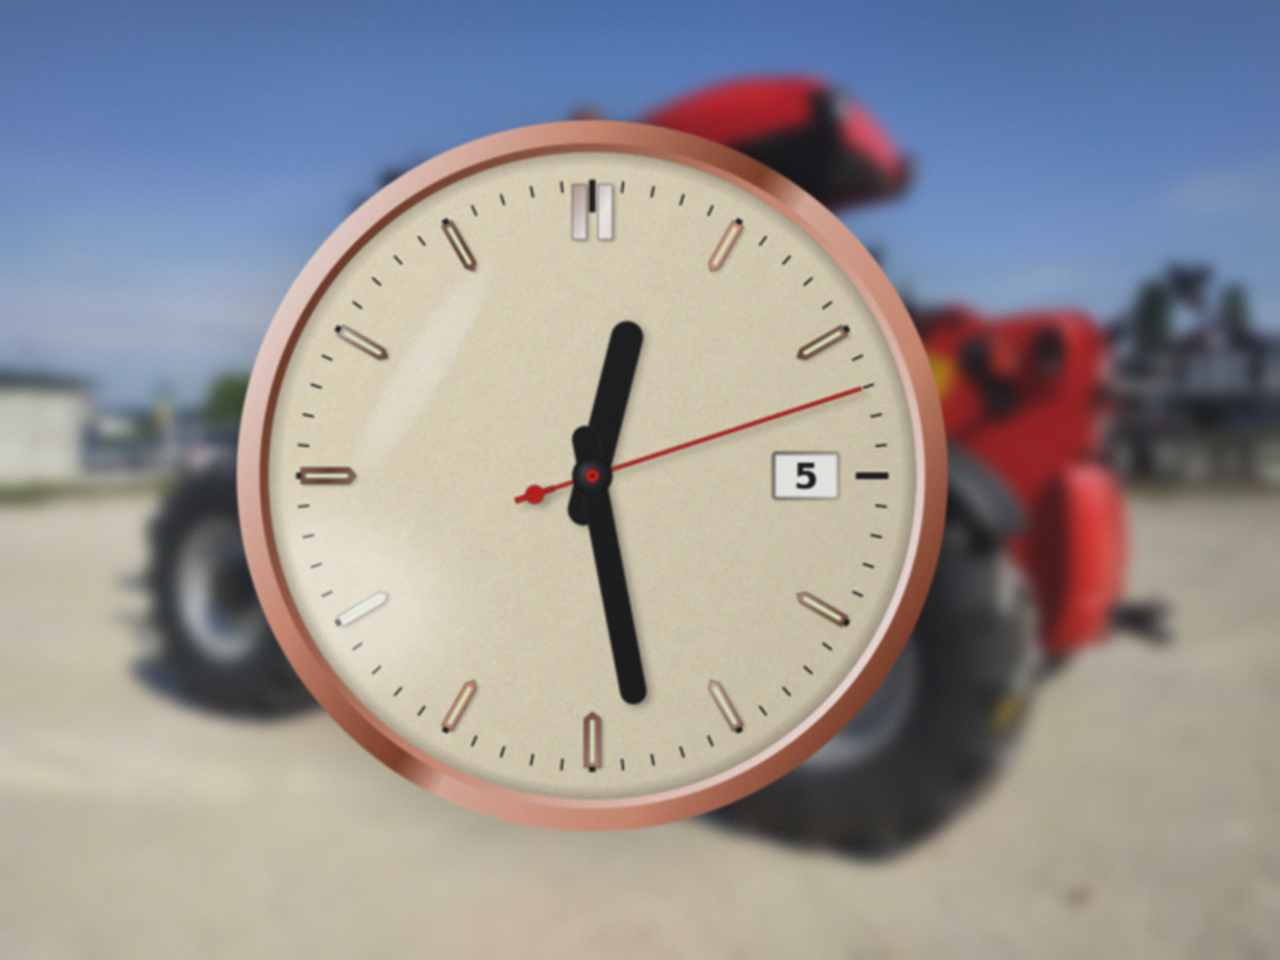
12:28:12
